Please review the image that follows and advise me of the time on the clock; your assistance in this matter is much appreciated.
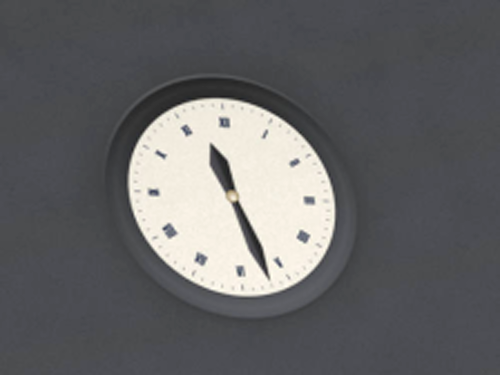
11:27
